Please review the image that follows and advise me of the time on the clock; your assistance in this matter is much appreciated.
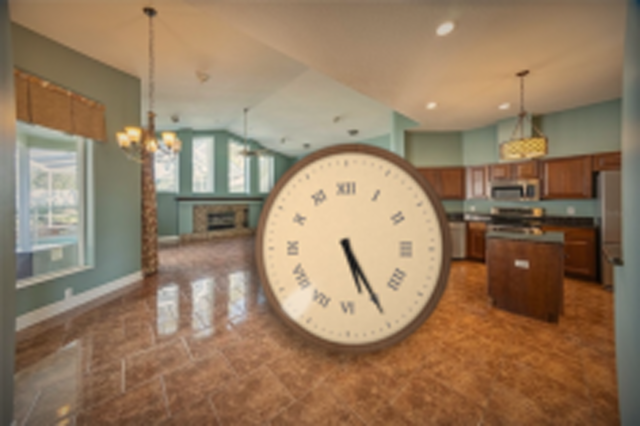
5:25
